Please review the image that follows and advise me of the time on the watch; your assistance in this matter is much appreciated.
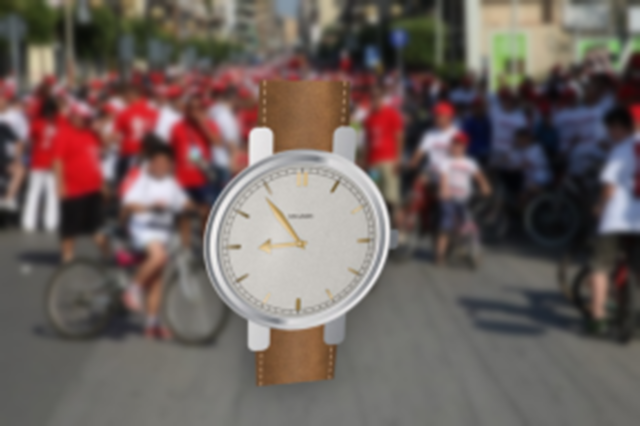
8:54
